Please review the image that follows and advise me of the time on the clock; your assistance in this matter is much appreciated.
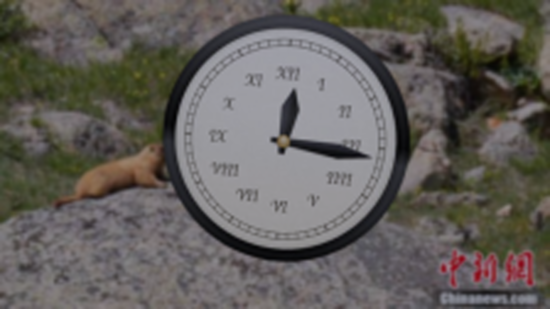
12:16
